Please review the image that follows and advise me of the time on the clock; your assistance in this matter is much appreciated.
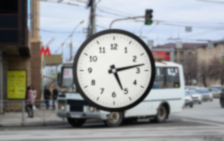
5:13
